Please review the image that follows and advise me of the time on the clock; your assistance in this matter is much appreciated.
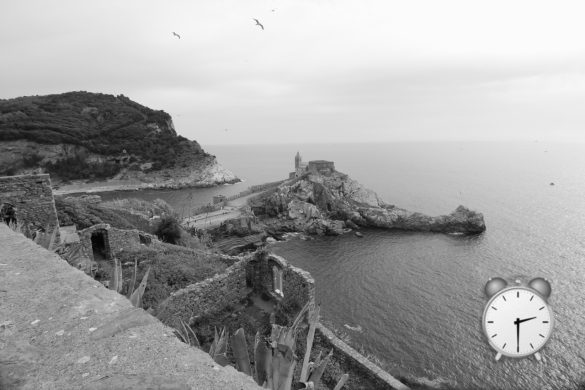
2:30
